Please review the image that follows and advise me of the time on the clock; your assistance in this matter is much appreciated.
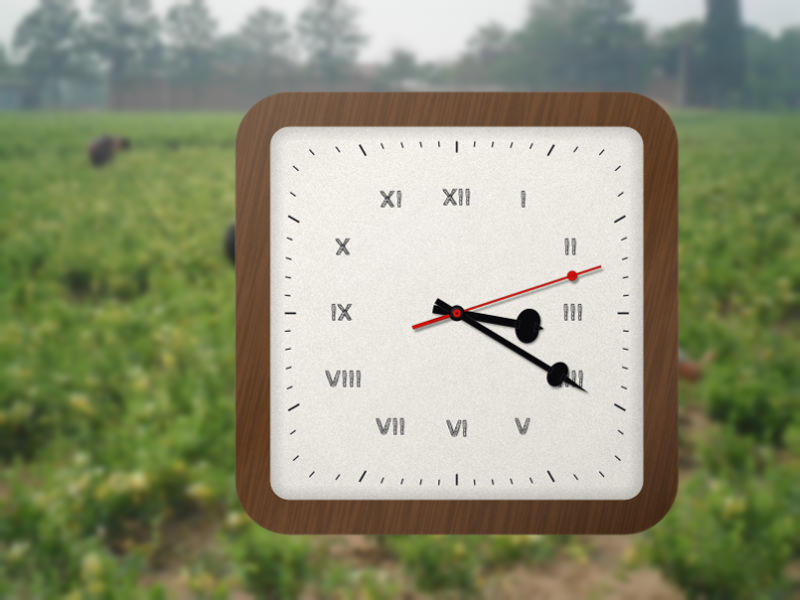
3:20:12
